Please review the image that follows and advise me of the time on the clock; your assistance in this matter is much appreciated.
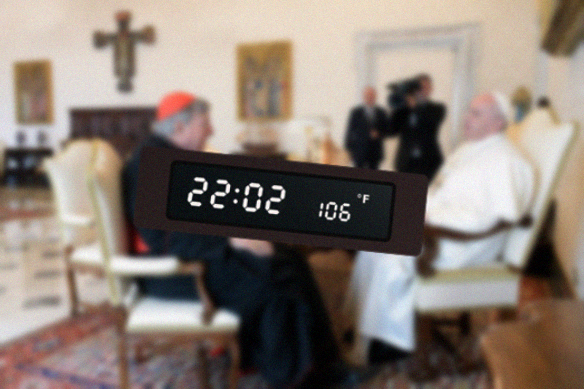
22:02
